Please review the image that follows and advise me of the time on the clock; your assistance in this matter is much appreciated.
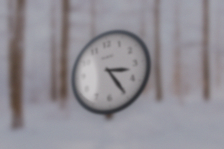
3:25
